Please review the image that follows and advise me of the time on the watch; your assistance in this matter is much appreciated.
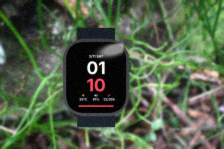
1:10
